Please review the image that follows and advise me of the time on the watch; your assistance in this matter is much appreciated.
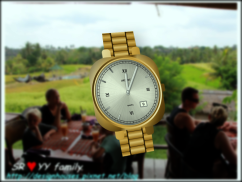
12:05
